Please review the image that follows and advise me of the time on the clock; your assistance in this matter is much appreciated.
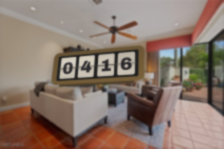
4:16
